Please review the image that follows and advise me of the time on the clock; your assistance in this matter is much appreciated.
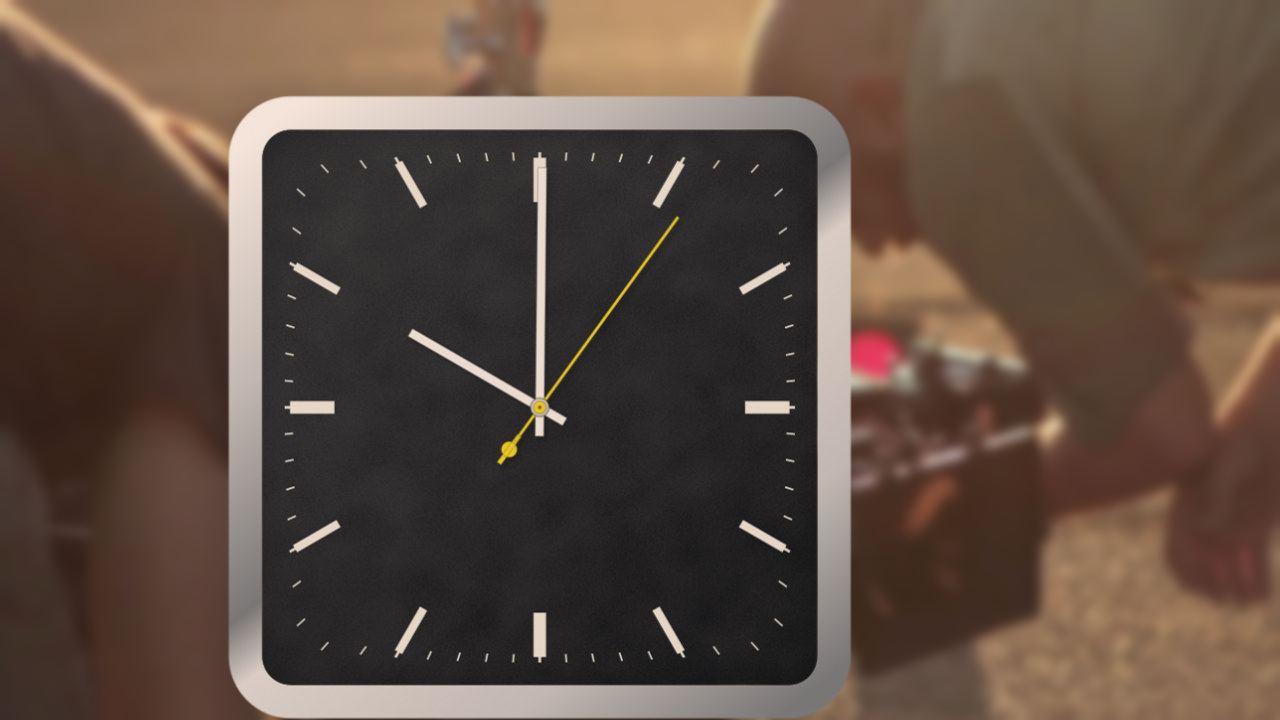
10:00:06
